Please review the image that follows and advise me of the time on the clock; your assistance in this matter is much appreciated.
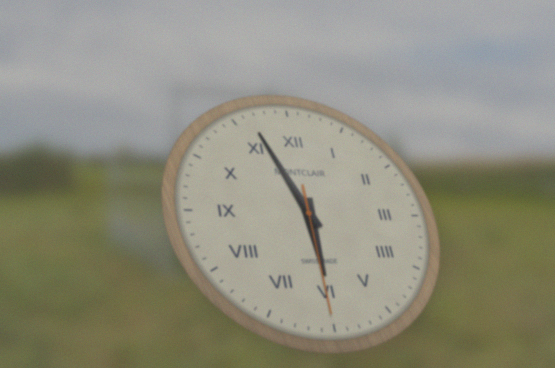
5:56:30
